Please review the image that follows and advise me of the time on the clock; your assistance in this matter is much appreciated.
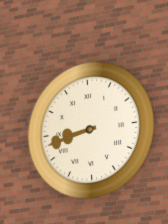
8:43
